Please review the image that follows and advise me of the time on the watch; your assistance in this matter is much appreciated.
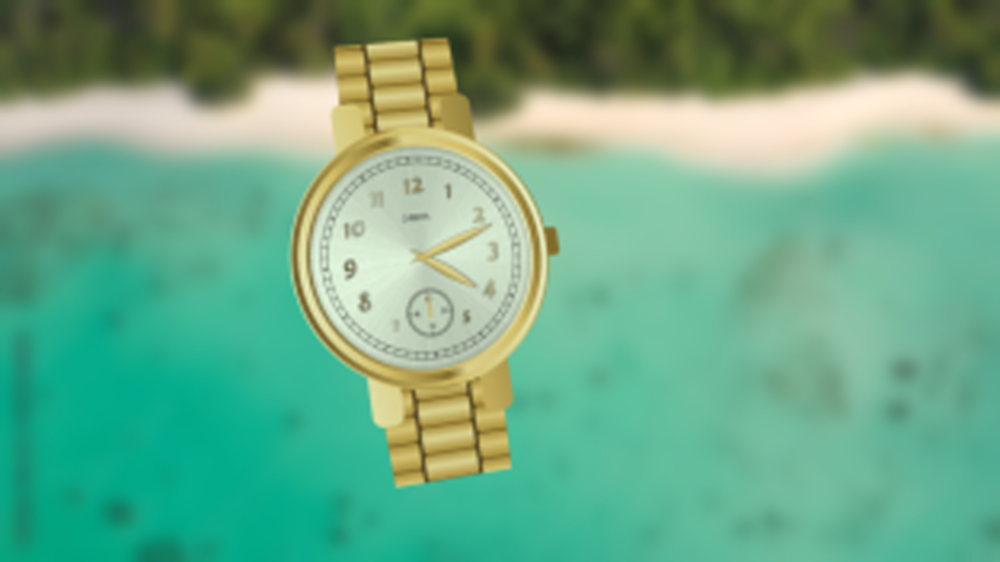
4:12
